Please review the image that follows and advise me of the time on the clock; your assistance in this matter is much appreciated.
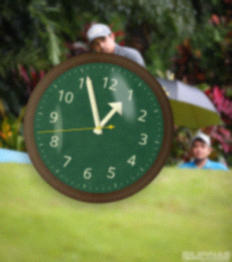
12:55:42
